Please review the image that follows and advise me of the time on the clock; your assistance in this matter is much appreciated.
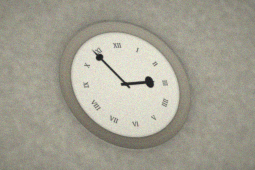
2:54
